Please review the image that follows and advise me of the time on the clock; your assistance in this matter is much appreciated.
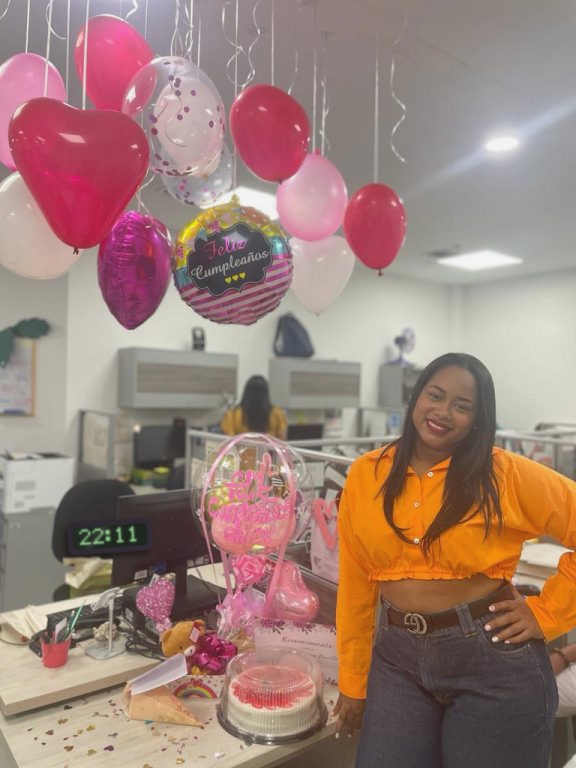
22:11
